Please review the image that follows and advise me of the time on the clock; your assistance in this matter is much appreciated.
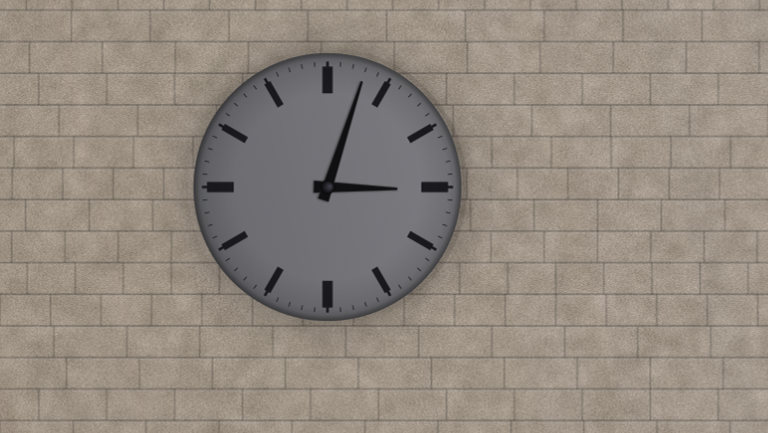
3:03
